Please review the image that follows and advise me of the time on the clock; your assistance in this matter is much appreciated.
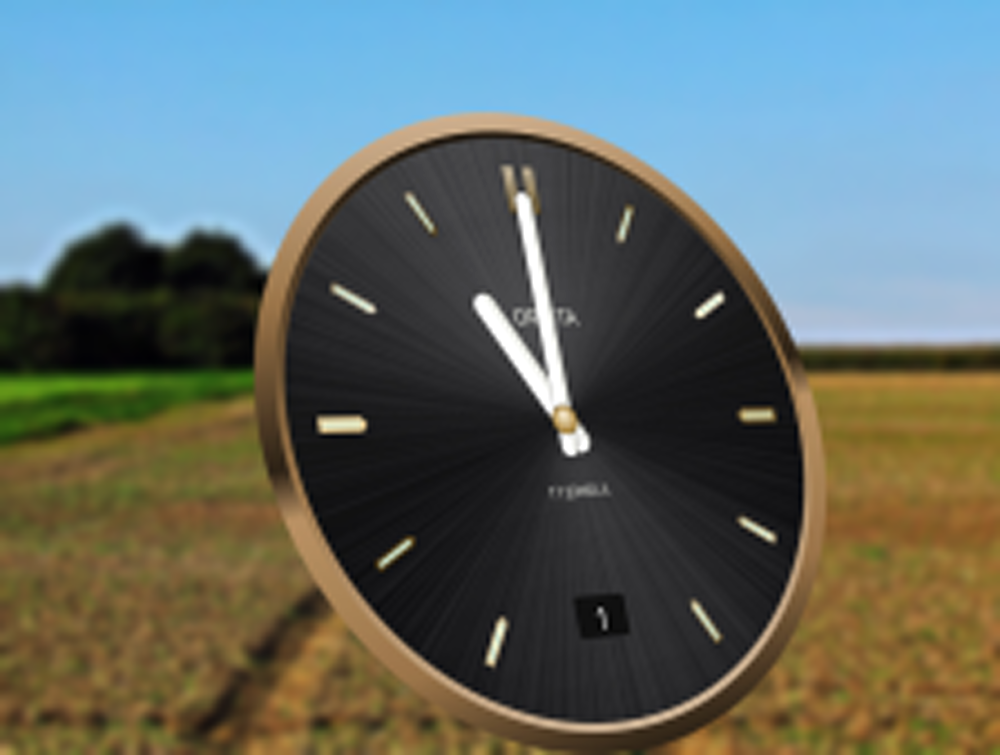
11:00
